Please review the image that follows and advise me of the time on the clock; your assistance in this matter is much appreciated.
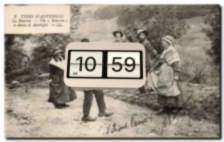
10:59
